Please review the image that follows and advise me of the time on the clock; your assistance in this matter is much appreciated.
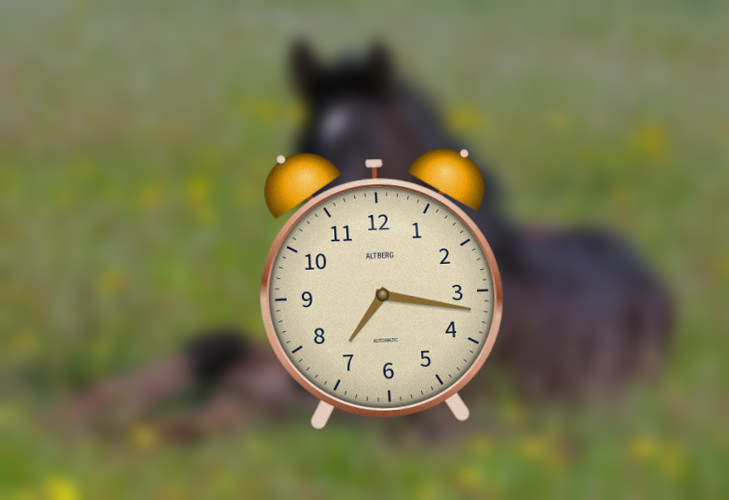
7:17
